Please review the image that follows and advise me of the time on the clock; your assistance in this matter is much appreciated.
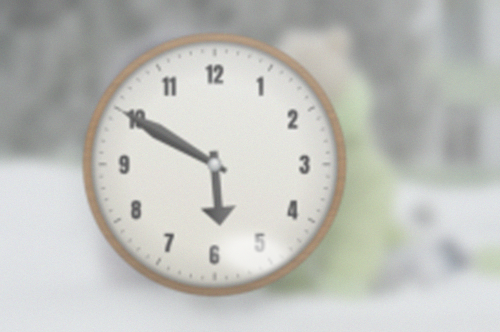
5:50
